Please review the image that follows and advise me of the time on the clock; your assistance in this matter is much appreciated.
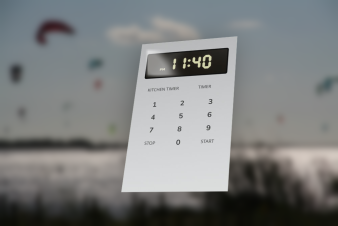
11:40
